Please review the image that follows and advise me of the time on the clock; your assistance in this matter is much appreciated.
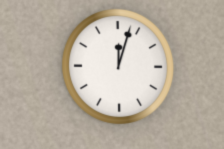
12:03
